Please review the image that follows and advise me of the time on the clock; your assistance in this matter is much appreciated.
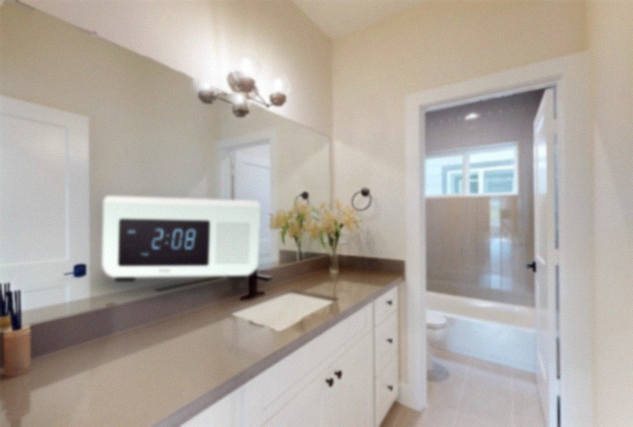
2:08
